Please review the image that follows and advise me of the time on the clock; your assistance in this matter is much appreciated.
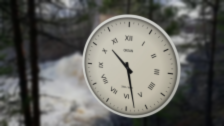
10:28
